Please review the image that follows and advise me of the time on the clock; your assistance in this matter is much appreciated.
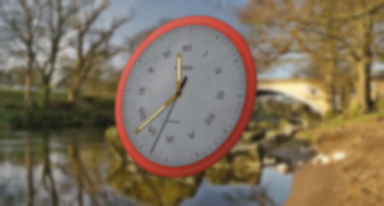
11:37:33
